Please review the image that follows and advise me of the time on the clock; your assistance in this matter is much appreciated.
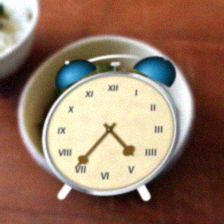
4:36
